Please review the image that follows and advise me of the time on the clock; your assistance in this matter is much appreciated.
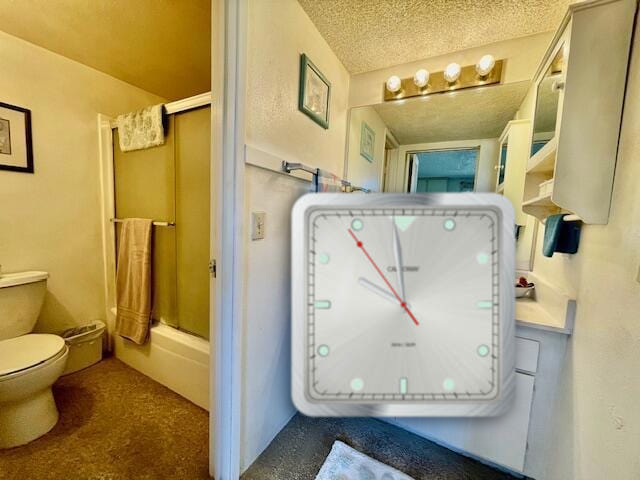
9:58:54
